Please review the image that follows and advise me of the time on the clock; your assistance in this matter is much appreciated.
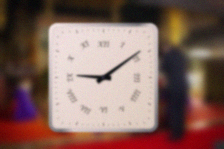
9:09
